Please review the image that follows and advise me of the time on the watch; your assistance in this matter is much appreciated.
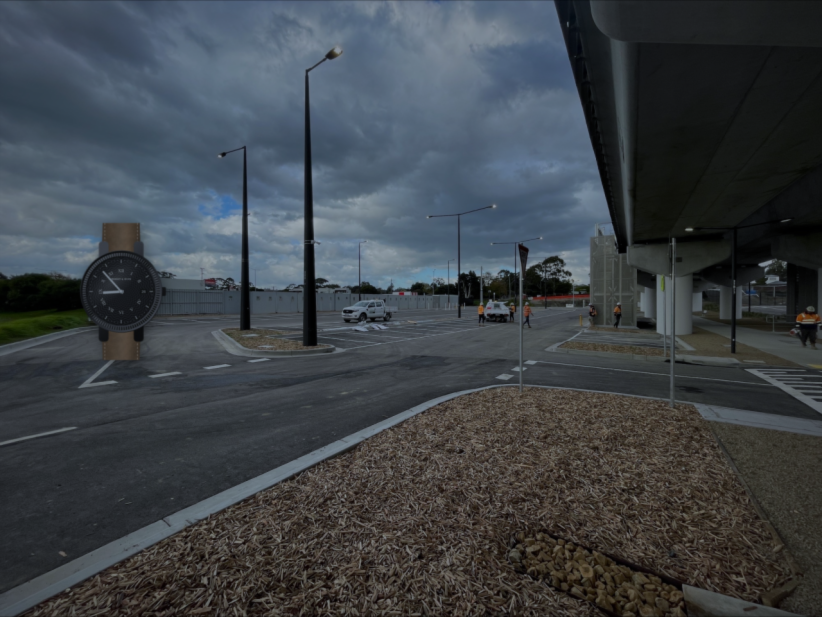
8:53
